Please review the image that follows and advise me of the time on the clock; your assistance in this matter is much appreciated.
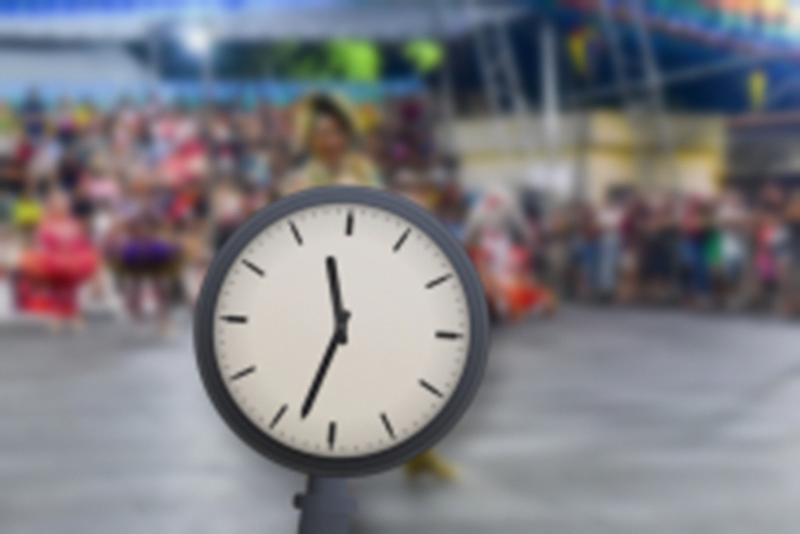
11:33
